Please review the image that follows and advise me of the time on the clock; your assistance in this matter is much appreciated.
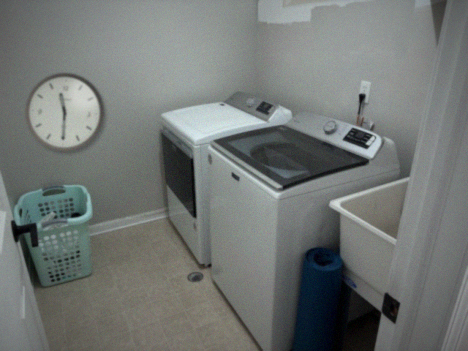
11:30
